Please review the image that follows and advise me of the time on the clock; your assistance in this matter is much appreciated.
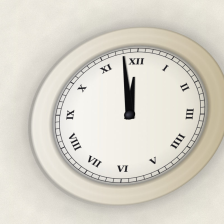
11:58
